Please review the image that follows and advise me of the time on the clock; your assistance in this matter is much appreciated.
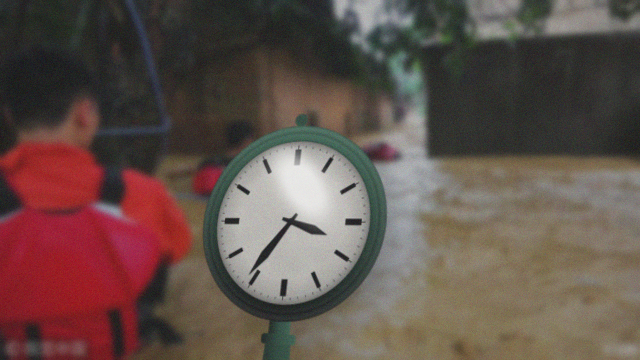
3:36
